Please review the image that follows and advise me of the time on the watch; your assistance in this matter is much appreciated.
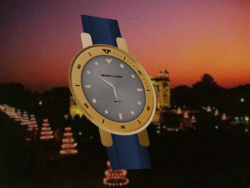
5:51
